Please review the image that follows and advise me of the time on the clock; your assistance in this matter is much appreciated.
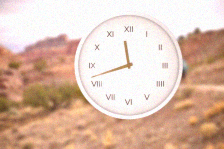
11:42
